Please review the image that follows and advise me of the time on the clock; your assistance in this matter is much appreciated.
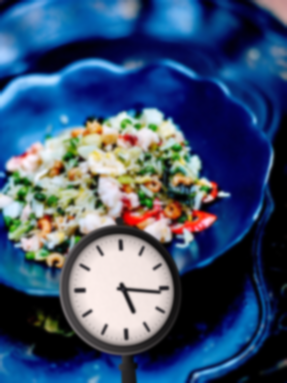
5:16
